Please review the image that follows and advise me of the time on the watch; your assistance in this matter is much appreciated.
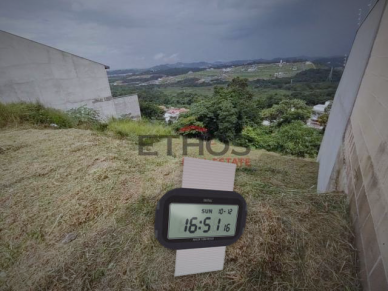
16:51:16
